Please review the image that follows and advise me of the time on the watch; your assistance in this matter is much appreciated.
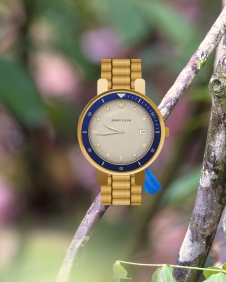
9:44
